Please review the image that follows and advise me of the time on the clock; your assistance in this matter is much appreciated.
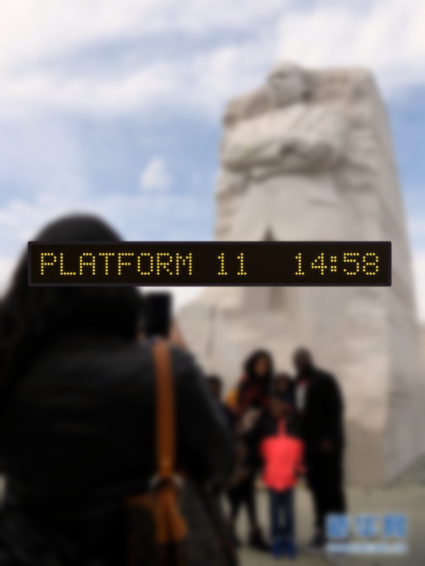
14:58
